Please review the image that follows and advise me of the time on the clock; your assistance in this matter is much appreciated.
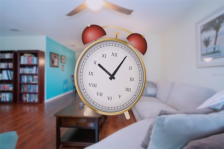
10:05
